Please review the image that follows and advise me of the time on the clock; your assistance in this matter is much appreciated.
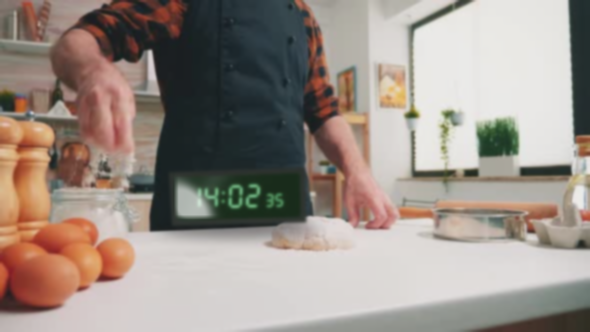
14:02:35
